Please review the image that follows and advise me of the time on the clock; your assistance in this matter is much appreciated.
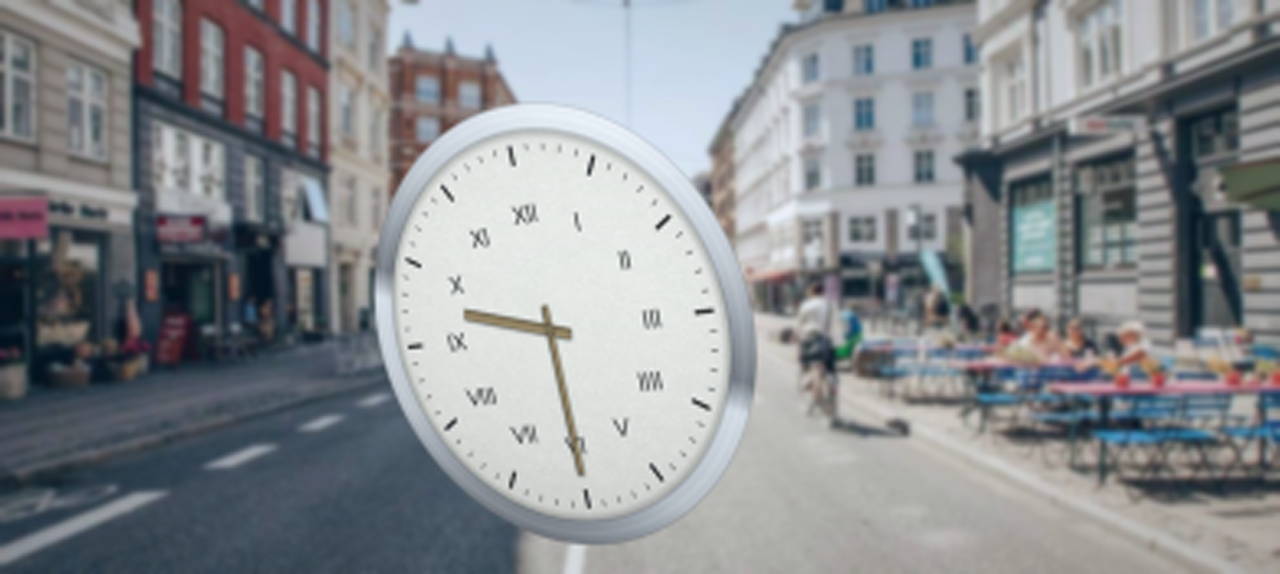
9:30
